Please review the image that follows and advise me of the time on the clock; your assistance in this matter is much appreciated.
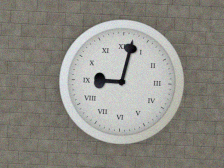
9:02
